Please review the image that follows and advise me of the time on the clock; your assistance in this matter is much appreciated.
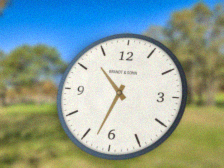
10:33
